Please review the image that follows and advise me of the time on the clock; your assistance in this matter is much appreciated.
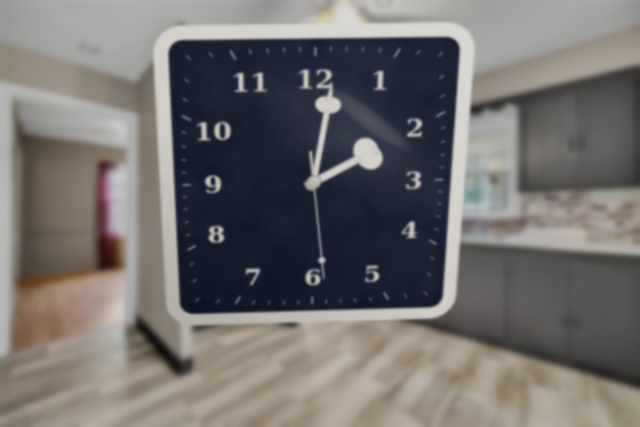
2:01:29
